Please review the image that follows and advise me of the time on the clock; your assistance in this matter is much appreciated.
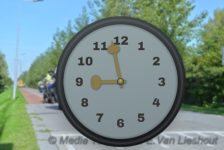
8:58
